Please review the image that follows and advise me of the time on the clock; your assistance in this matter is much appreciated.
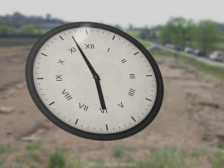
5:57
